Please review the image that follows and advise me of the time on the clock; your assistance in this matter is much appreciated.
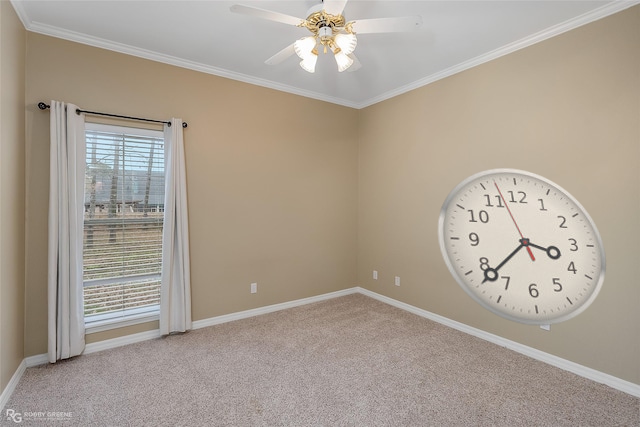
3:37:57
